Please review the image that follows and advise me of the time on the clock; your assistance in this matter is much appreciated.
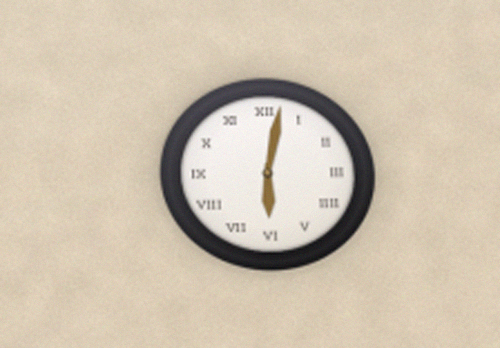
6:02
